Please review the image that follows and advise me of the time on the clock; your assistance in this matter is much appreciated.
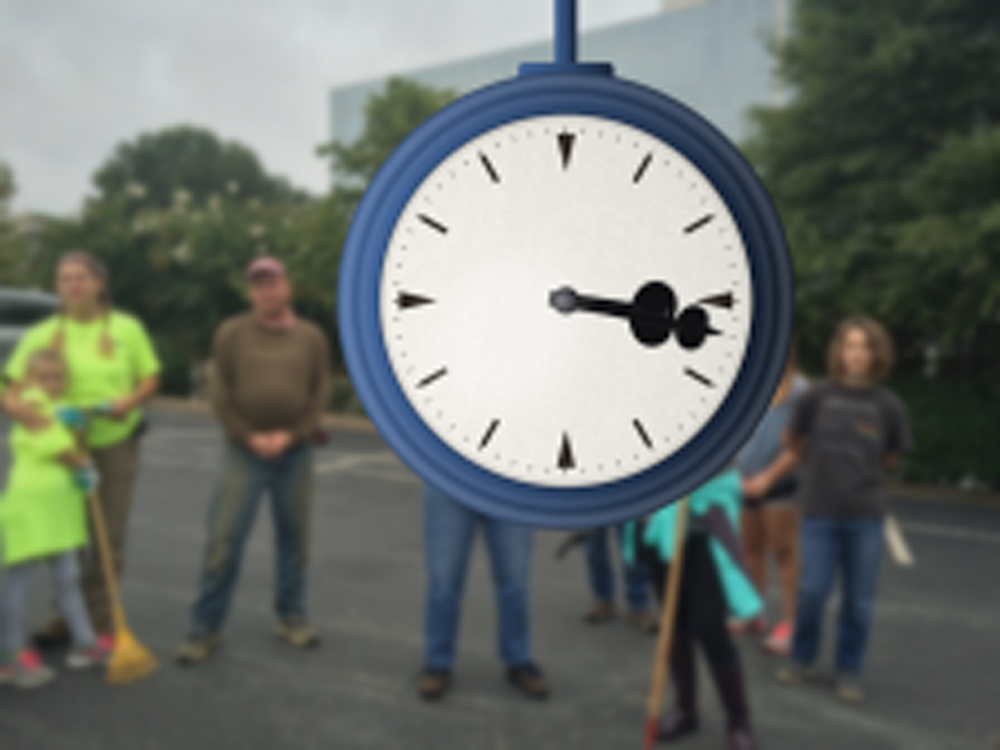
3:17
